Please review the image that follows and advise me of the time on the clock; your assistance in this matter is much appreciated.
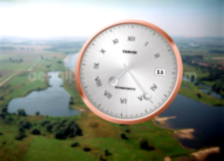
7:23
